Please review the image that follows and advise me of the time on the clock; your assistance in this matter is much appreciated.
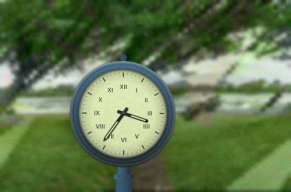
3:36
